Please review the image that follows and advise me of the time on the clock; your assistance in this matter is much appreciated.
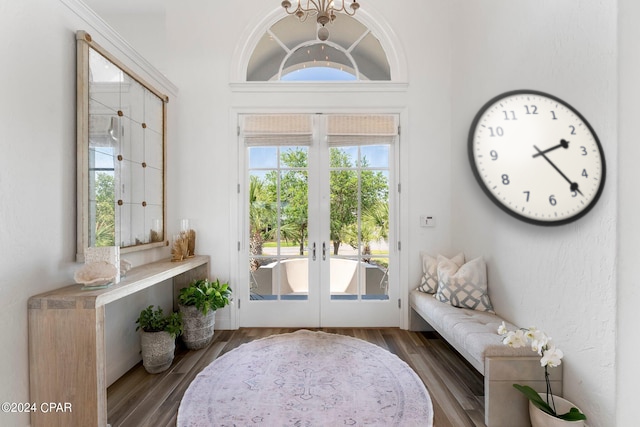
2:24
